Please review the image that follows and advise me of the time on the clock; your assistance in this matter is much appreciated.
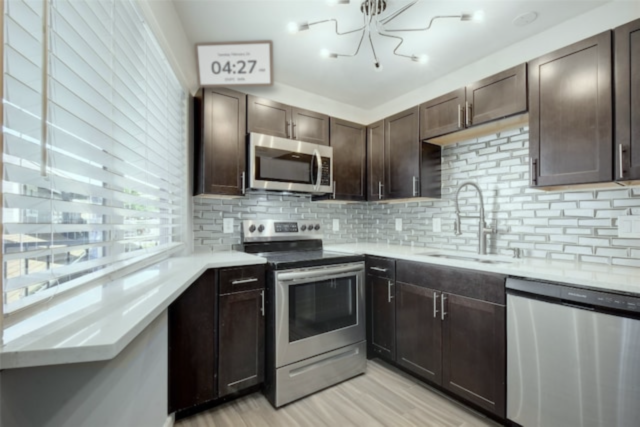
4:27
